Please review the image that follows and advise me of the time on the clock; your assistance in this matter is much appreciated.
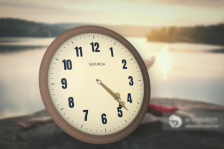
4:23
